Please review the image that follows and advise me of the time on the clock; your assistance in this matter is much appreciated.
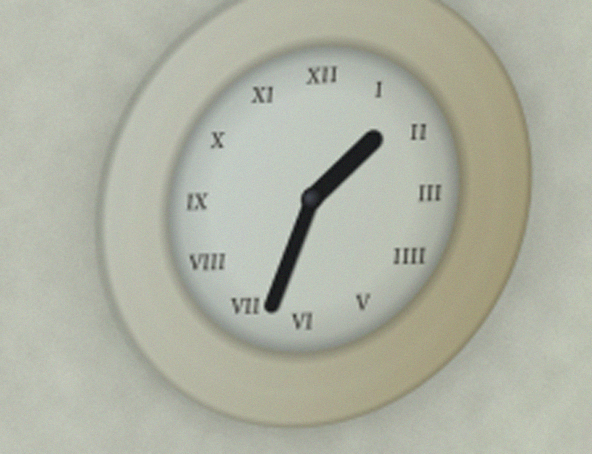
1:33
